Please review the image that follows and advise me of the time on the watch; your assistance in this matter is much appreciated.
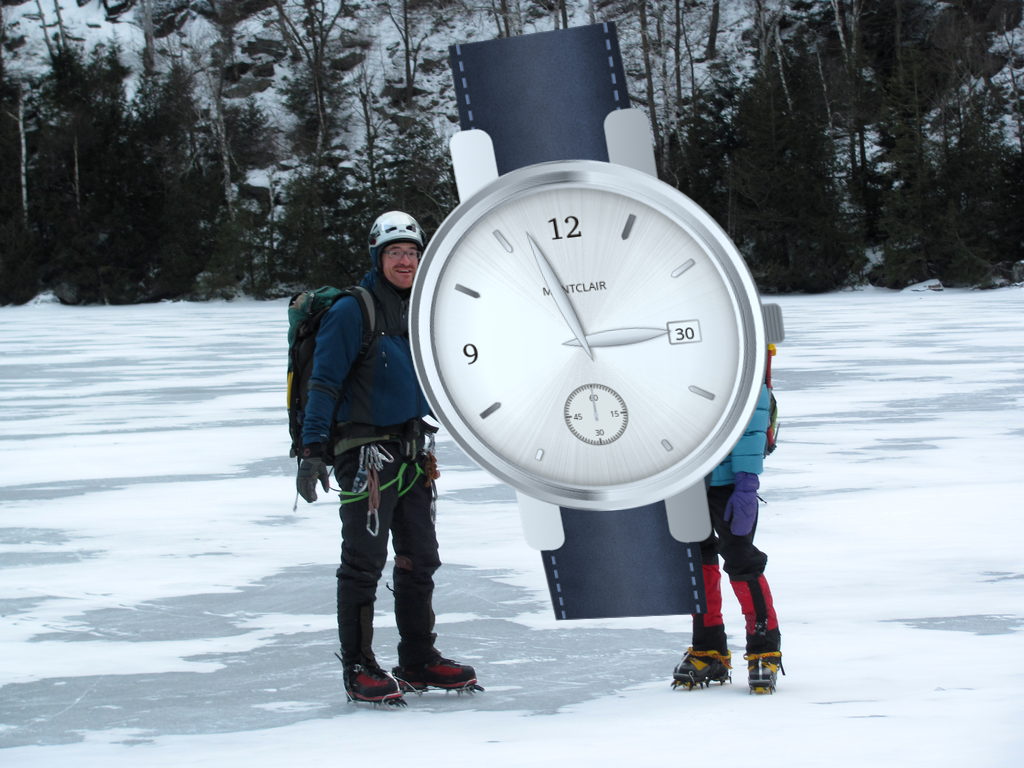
2:57
